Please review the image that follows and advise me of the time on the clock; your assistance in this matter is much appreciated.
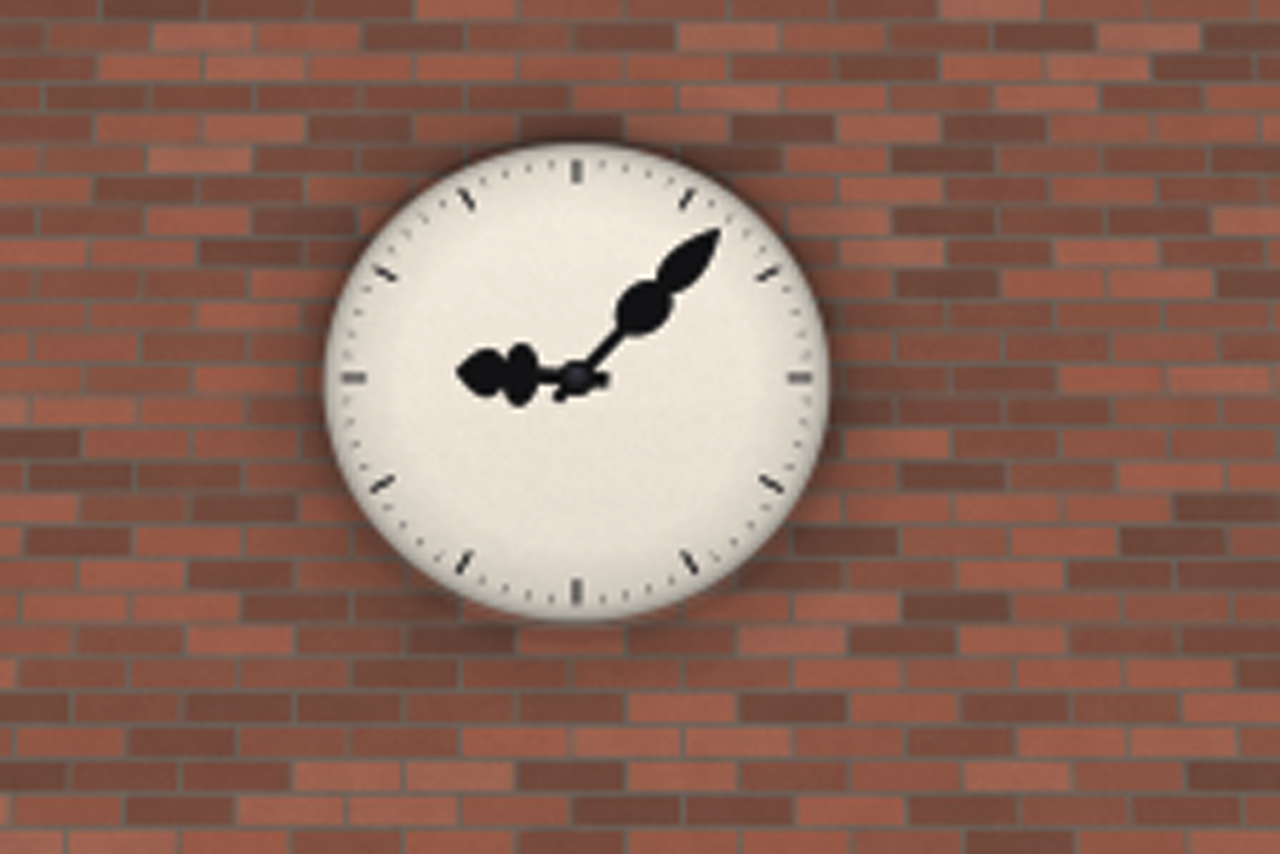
9:07
